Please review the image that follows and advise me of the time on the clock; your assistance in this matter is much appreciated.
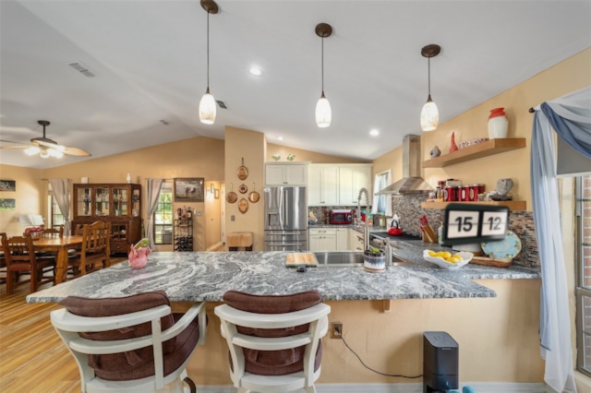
15:12
